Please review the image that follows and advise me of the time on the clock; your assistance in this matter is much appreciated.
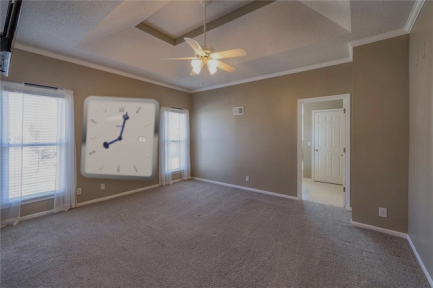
8:02
